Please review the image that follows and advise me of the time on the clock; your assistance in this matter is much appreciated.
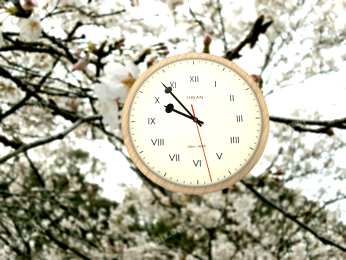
9:53:28
